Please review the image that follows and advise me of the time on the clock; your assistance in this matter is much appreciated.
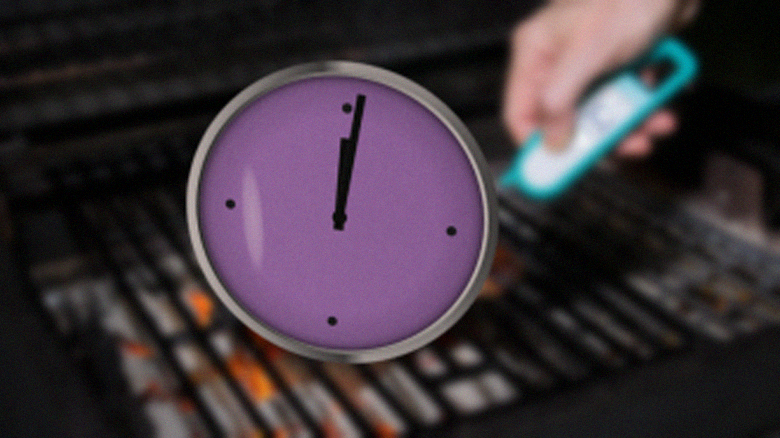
12:01
